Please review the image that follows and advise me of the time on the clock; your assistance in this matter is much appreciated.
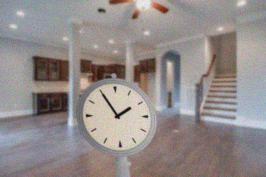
1:55
